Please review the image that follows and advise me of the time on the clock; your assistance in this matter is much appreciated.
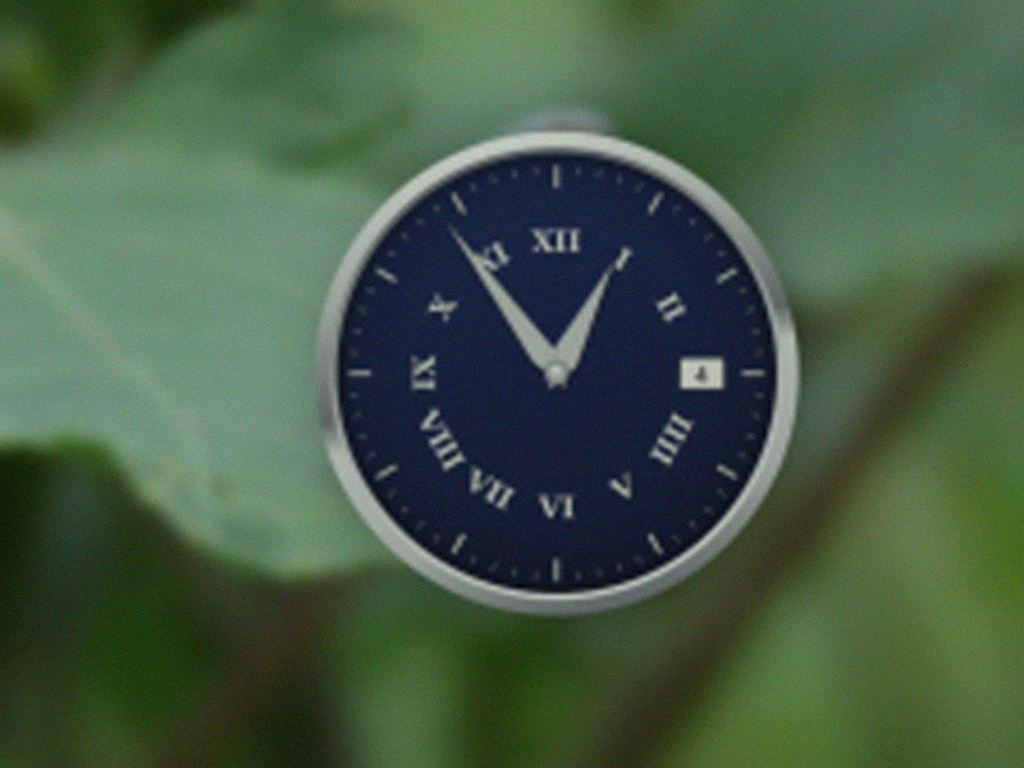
12:54
